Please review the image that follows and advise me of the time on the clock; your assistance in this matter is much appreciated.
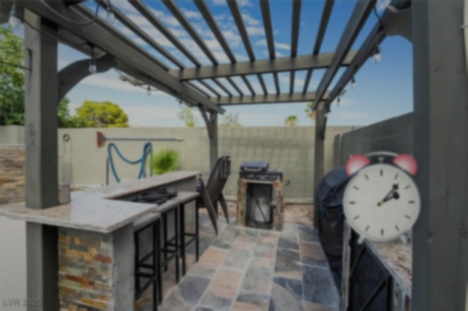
2:07
